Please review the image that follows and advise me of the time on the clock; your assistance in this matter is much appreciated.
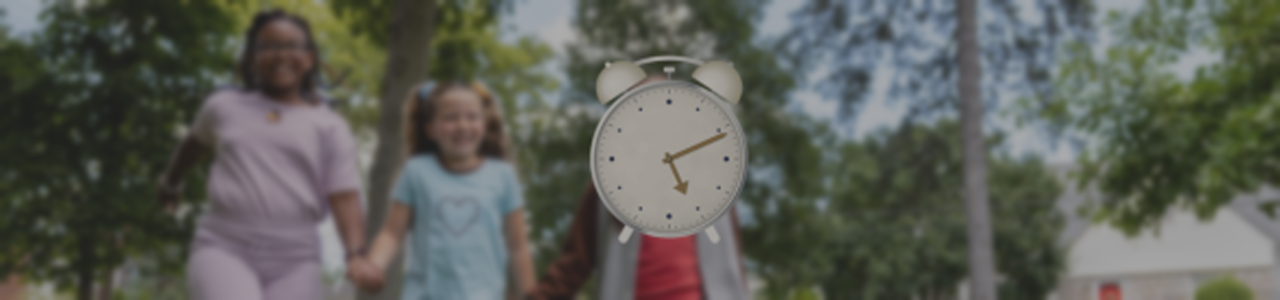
5:11
